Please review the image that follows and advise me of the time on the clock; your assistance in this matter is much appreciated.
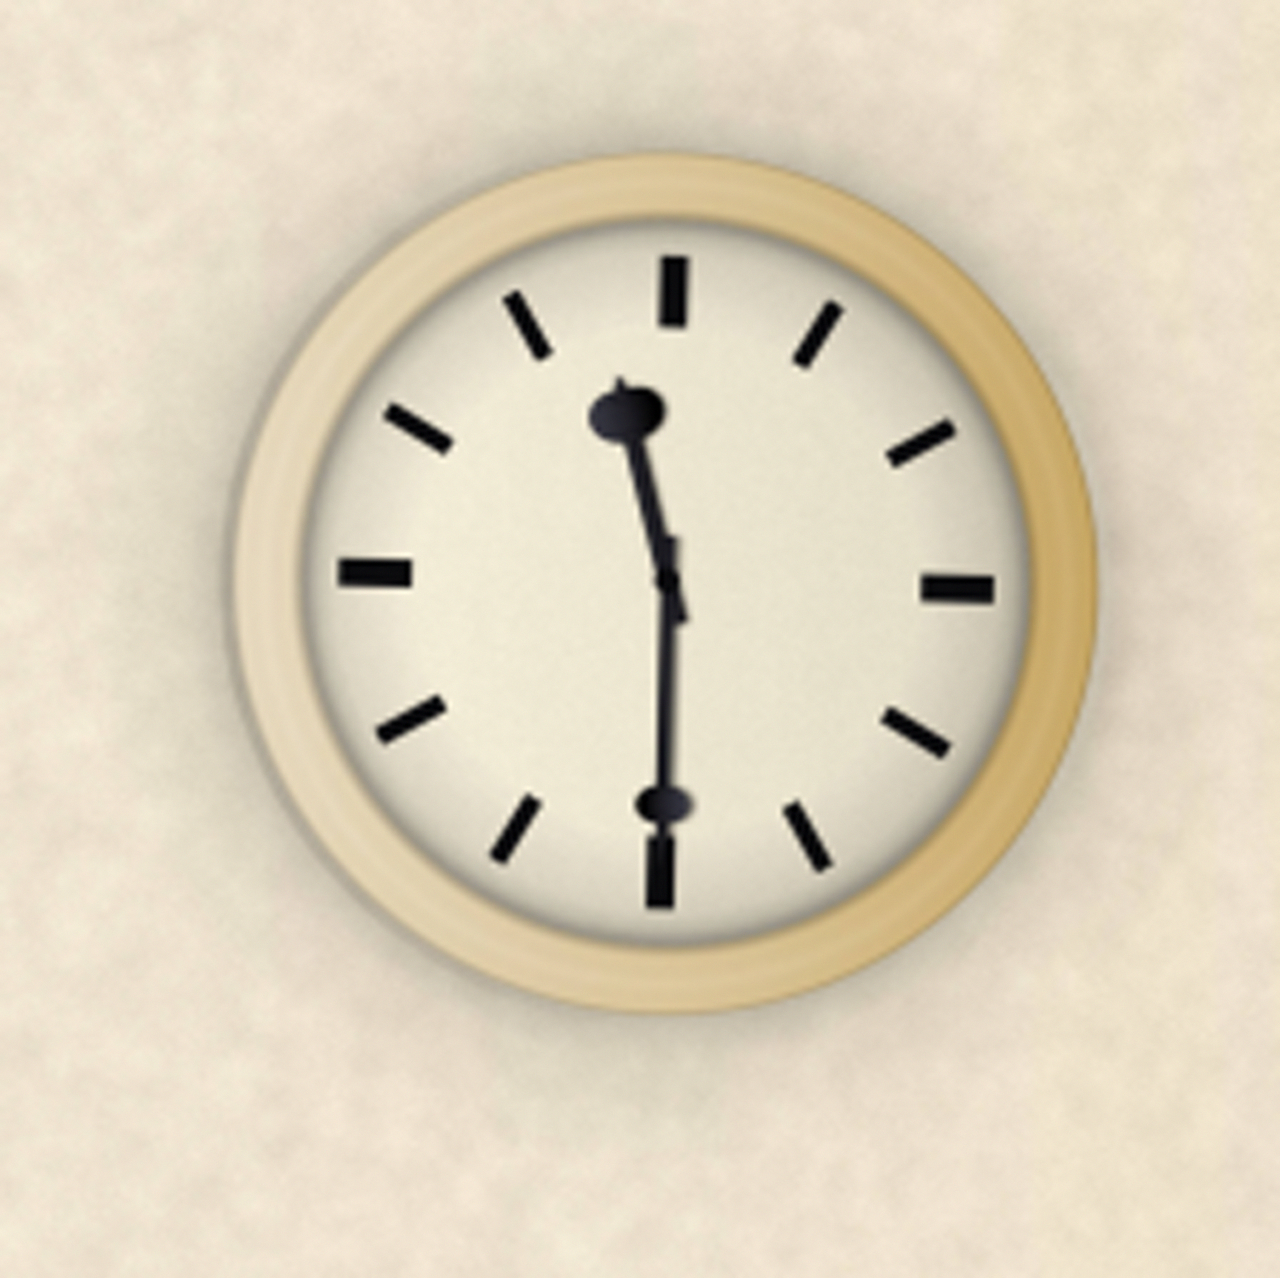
11:30
